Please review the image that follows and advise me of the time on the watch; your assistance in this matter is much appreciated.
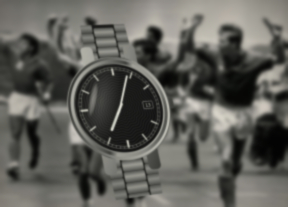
7:04
